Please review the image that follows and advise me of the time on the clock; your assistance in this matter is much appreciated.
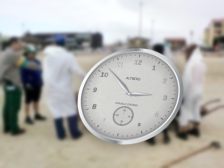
2:52
